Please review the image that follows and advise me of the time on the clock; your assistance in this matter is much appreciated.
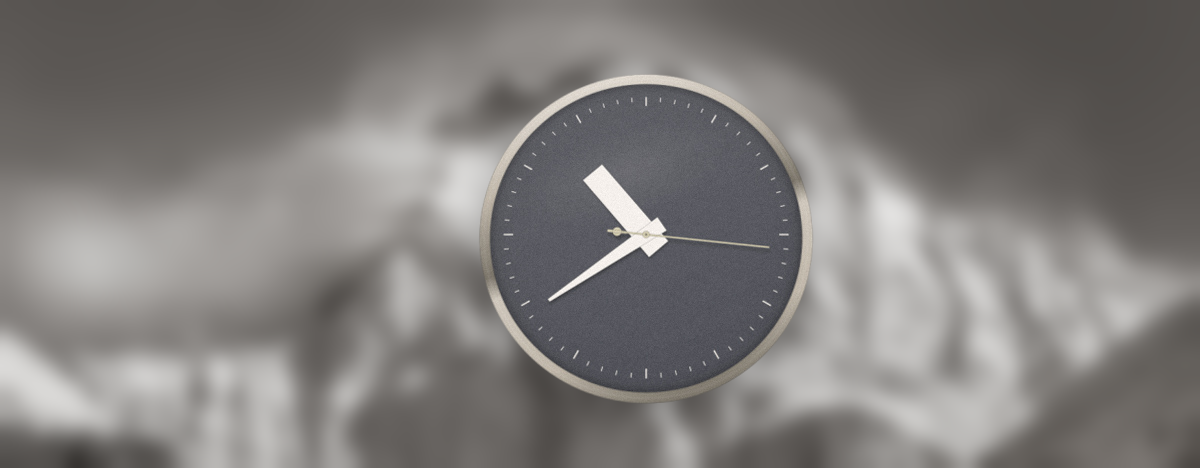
10:39:16
